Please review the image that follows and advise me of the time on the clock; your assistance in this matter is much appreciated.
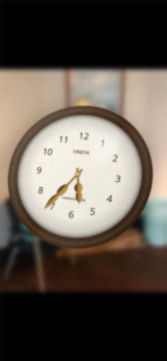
5:36
